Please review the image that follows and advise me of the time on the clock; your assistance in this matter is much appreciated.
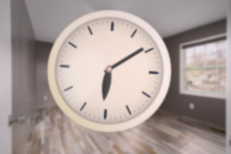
6:09
